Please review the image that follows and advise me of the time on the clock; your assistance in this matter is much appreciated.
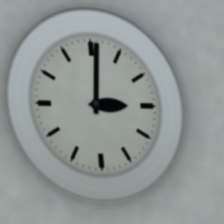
3:01
